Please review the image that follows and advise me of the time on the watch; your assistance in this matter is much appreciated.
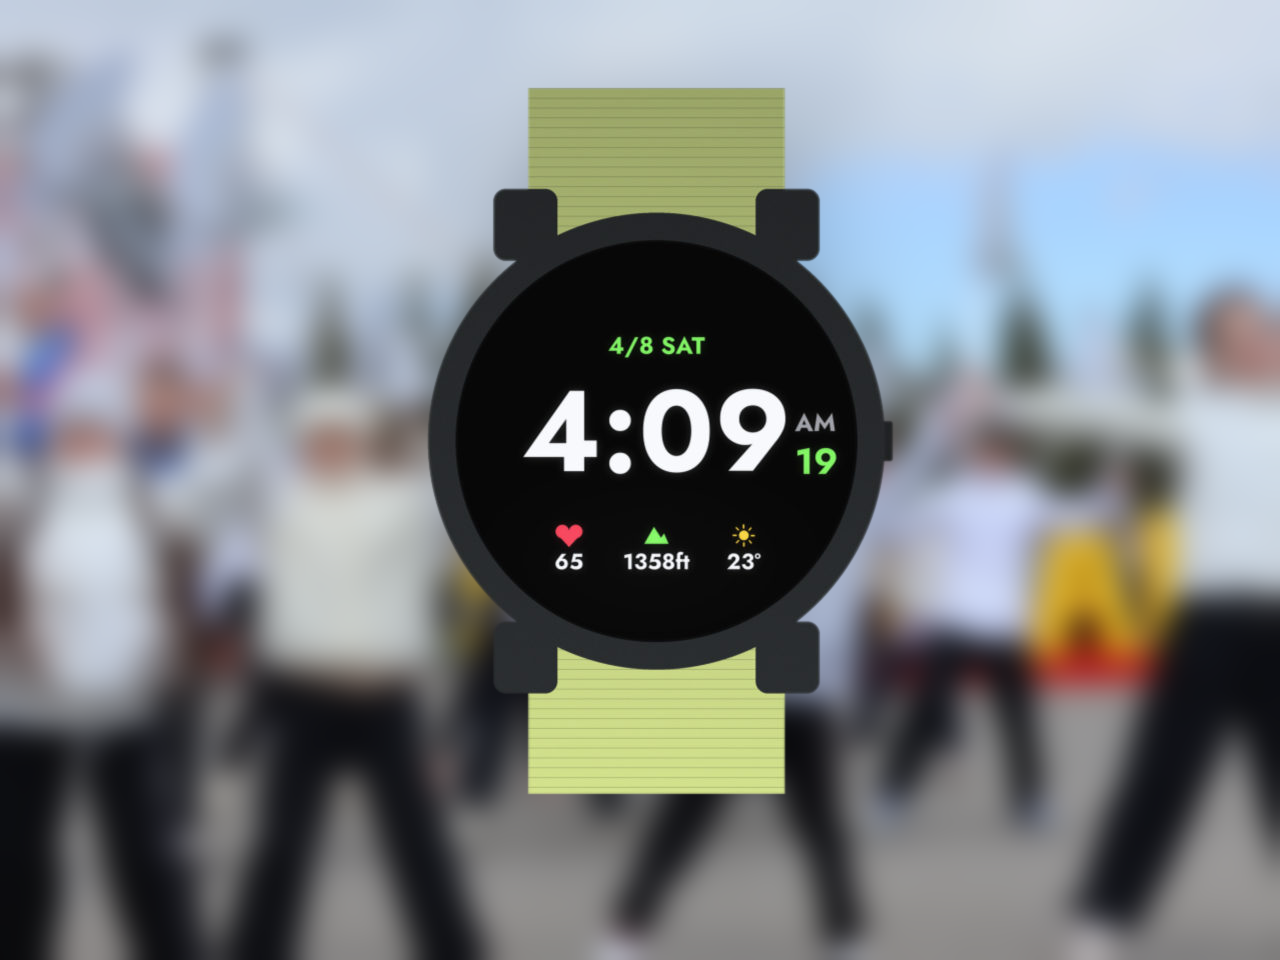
4:09:19
